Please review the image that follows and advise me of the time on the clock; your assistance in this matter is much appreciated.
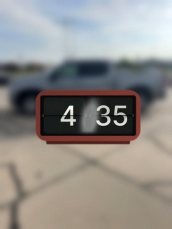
4:35
